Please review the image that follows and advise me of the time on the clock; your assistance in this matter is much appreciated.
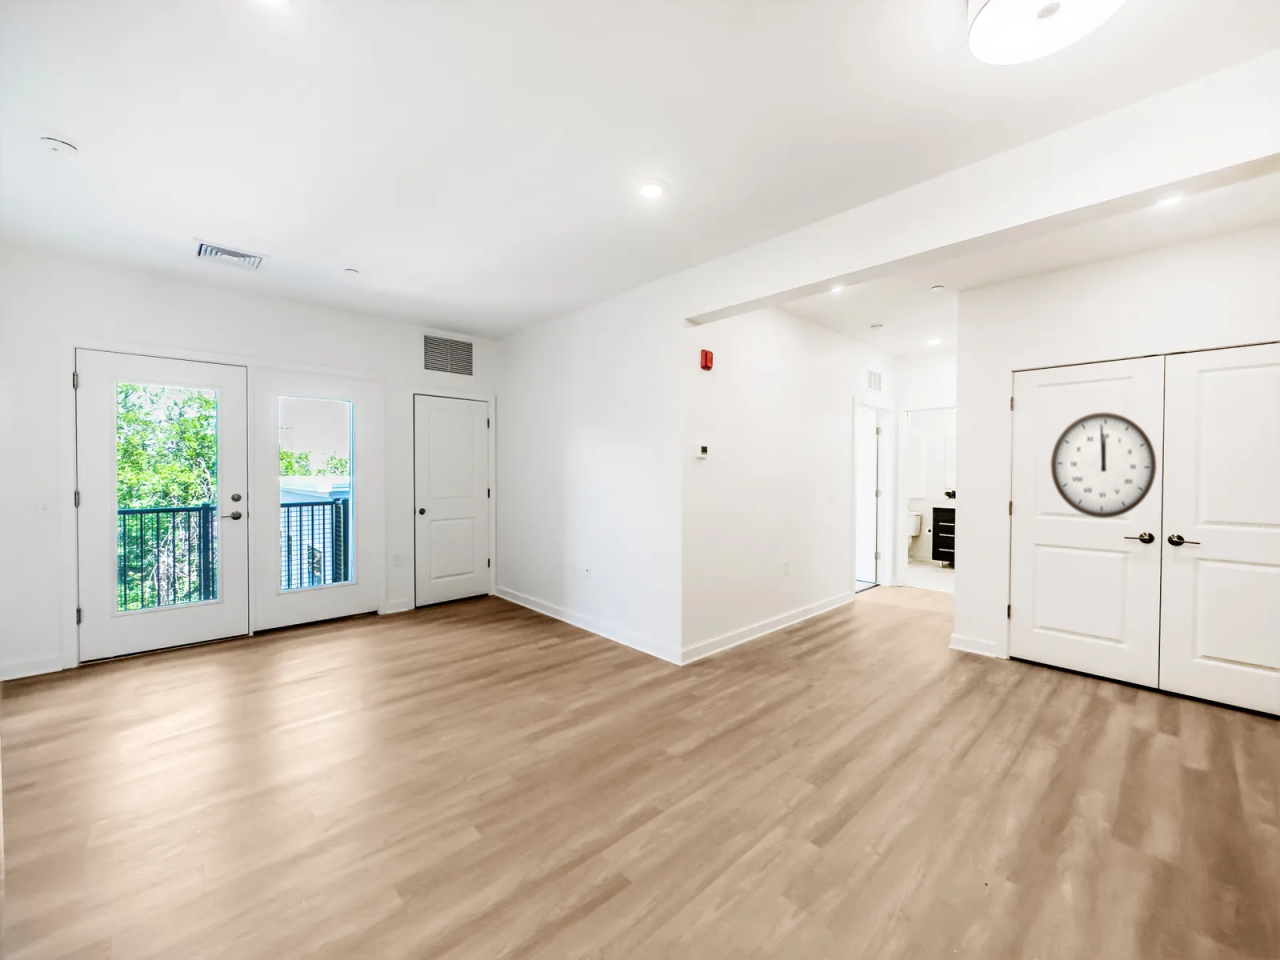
11:59
